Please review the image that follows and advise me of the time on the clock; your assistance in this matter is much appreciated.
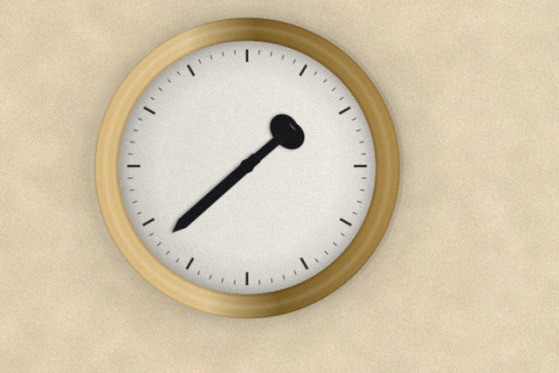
1:38
